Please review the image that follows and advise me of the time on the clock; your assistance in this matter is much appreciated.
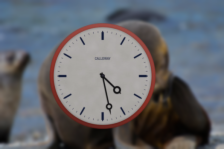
4:28
